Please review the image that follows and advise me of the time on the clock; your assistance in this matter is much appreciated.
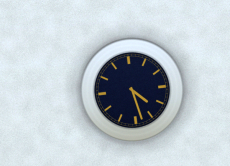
4:28
